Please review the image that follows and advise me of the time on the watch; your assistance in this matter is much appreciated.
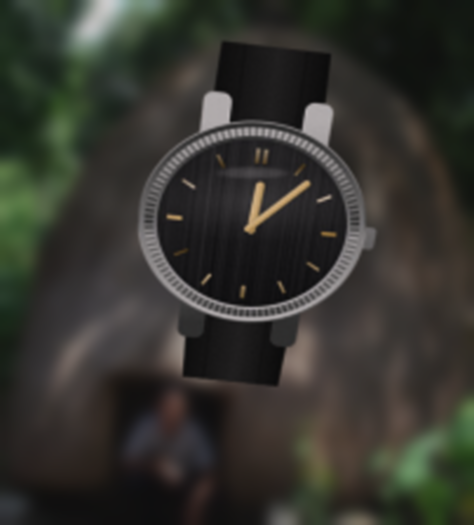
12:07
